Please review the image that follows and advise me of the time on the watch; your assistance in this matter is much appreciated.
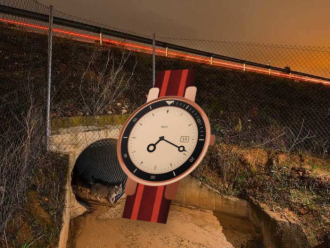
7:19
